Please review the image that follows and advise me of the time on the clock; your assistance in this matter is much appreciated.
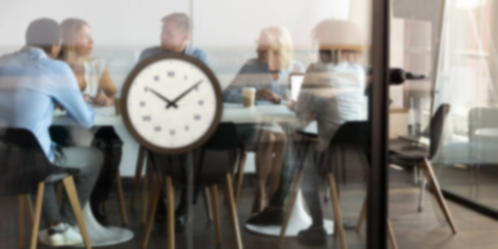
10:09
